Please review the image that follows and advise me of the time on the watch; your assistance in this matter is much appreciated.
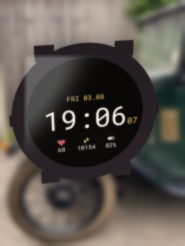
19:06
